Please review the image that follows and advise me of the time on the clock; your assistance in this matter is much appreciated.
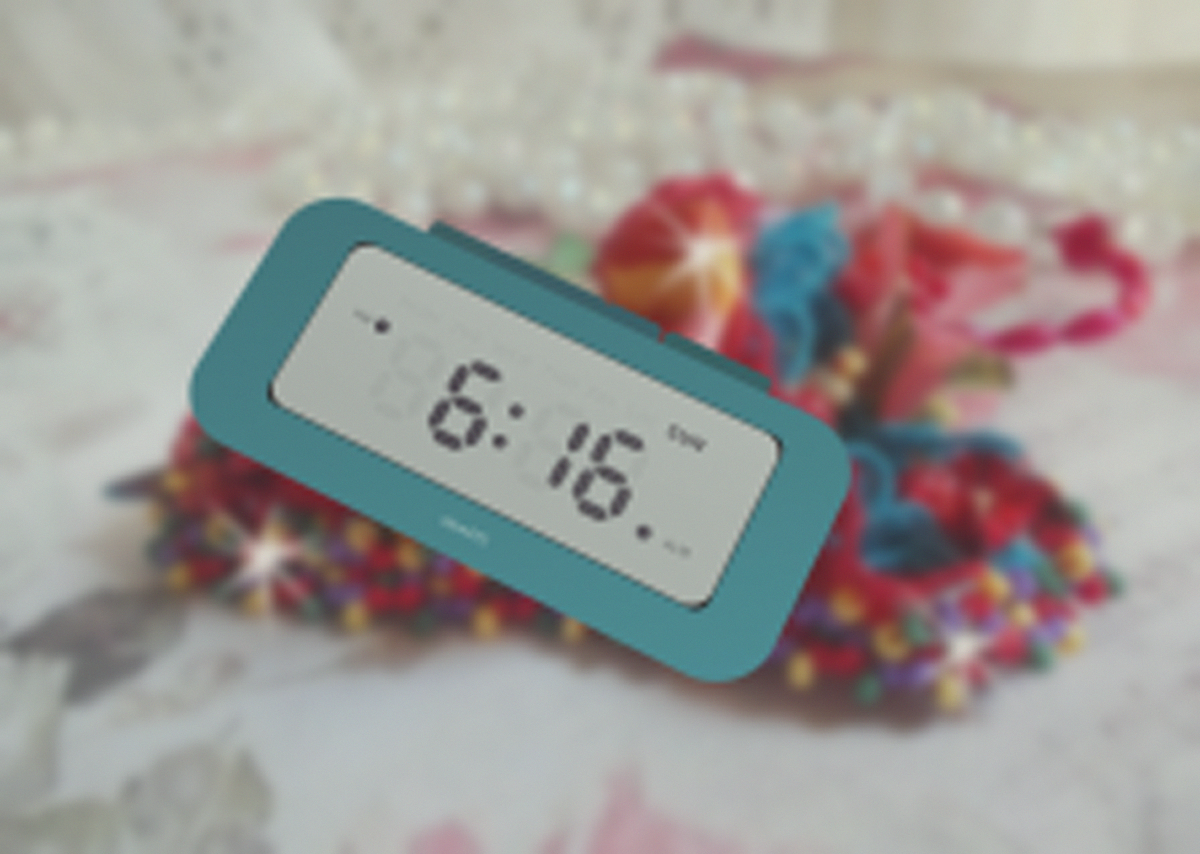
6:16
